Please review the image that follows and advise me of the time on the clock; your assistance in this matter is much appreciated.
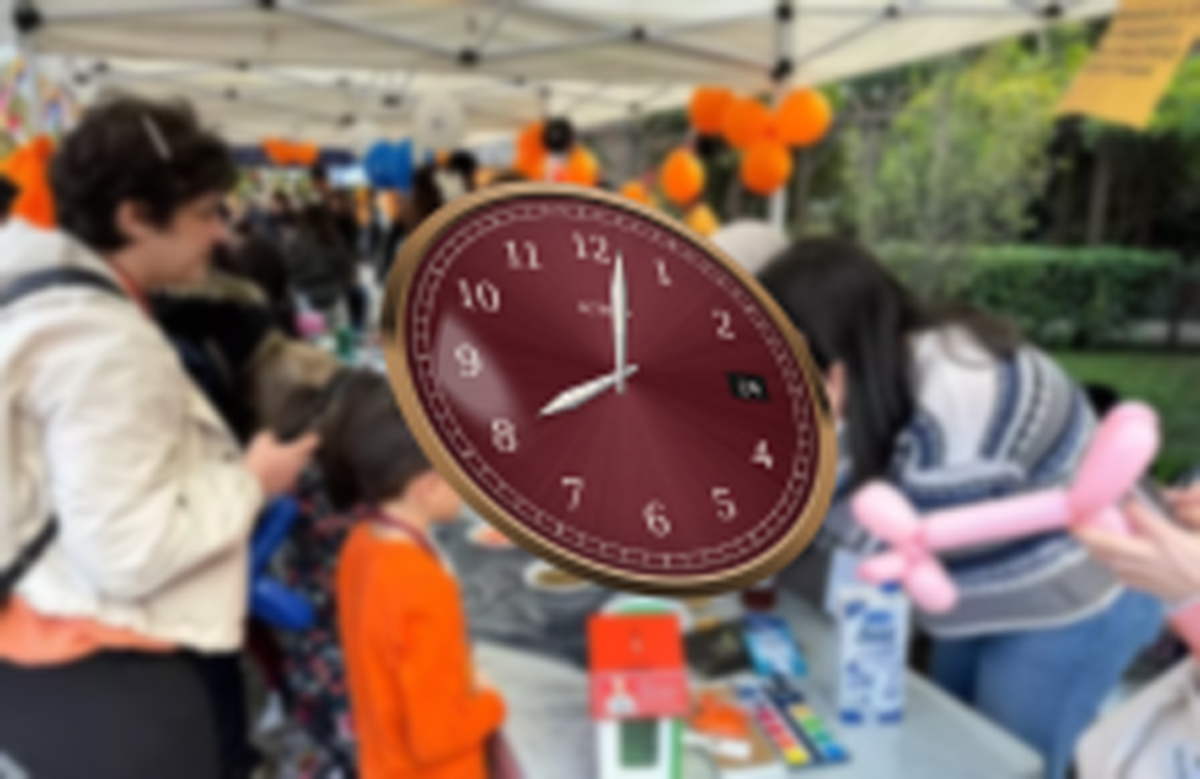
8:02
